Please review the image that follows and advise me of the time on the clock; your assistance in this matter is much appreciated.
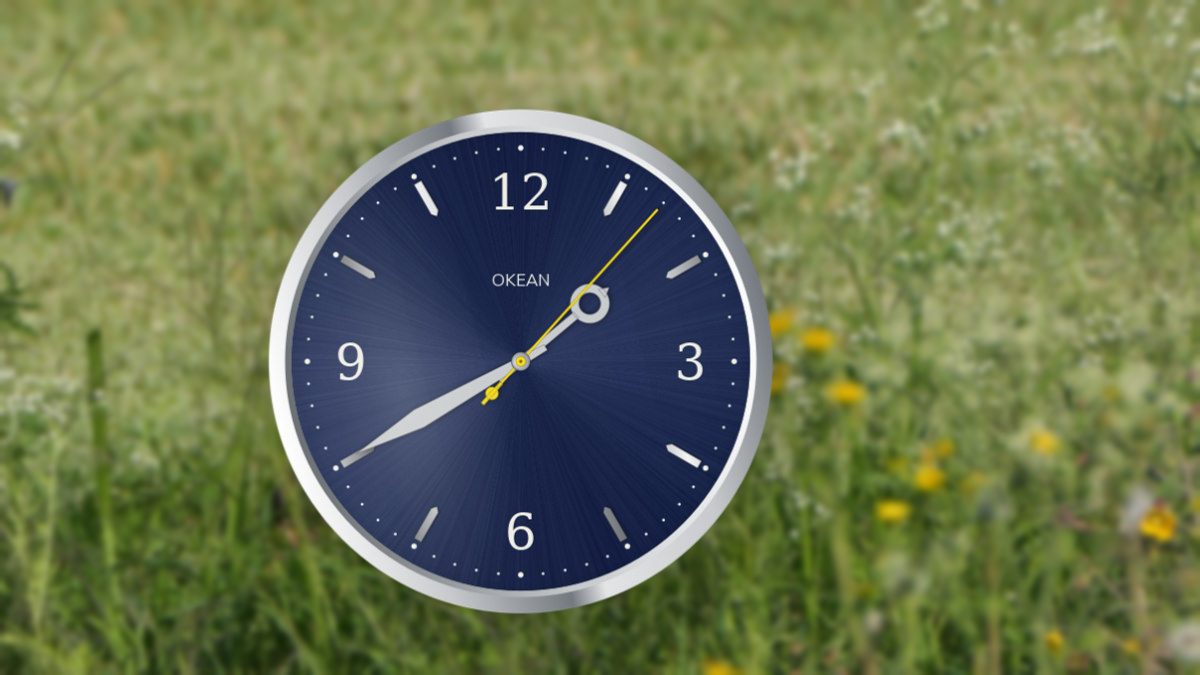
1:40:07
